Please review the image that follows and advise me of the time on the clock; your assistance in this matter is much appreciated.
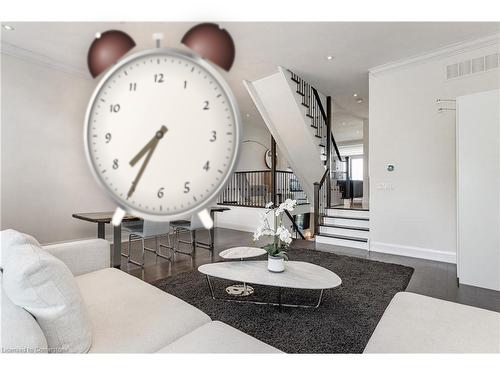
7:35
